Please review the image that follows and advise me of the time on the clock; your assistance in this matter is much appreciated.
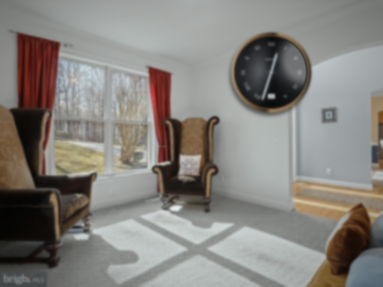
12:33
